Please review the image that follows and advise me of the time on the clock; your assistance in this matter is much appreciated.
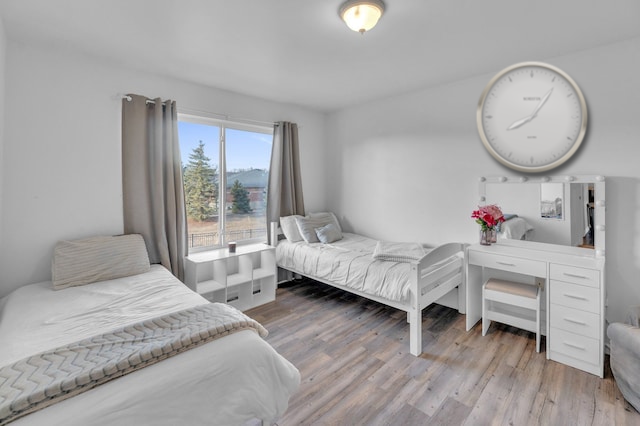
8:06
